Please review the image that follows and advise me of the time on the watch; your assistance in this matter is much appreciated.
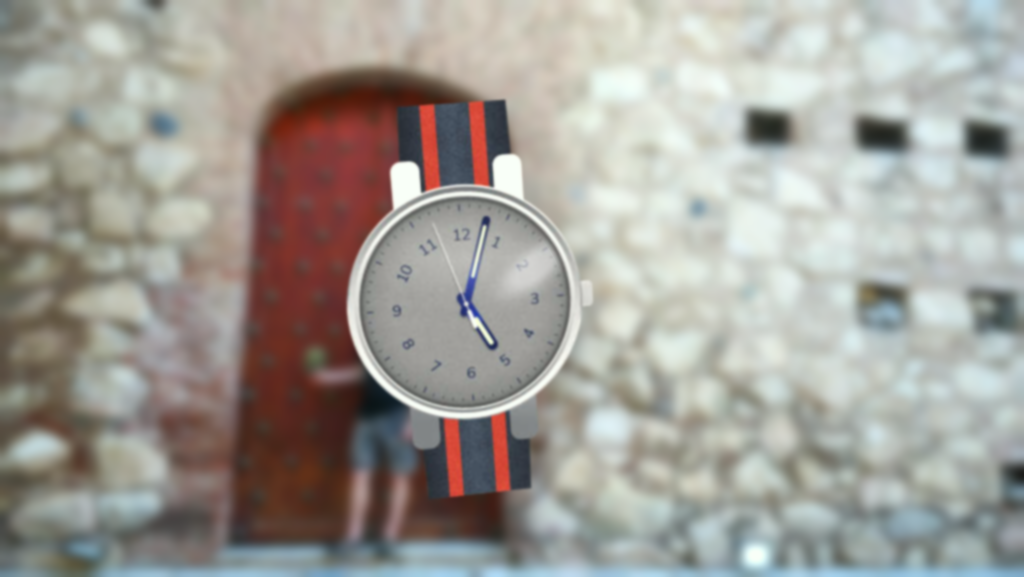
5:02:57
